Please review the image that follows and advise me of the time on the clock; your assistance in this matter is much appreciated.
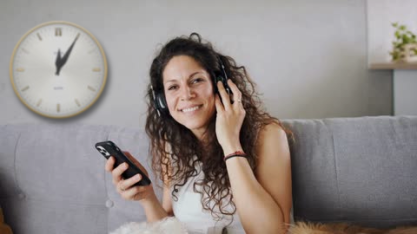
12:05
